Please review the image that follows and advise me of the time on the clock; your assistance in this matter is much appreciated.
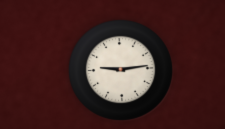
9:14
